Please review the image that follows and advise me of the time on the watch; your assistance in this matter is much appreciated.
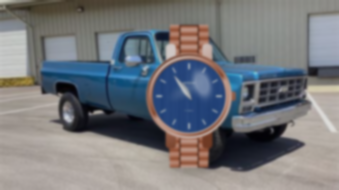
10:54
